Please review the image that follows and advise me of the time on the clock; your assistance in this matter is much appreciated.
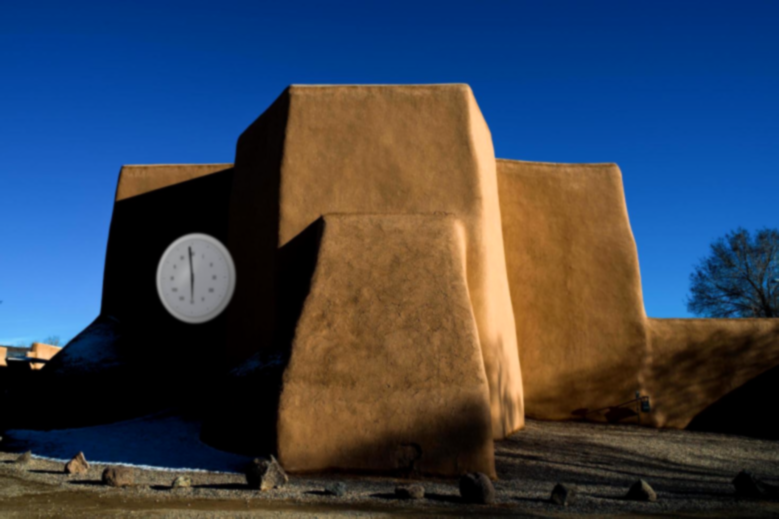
5:59
